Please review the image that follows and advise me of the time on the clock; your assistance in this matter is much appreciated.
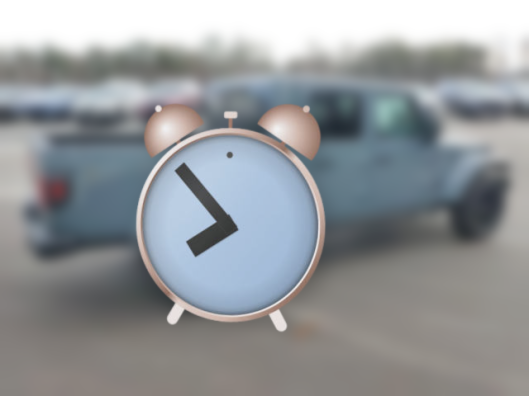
7:53
